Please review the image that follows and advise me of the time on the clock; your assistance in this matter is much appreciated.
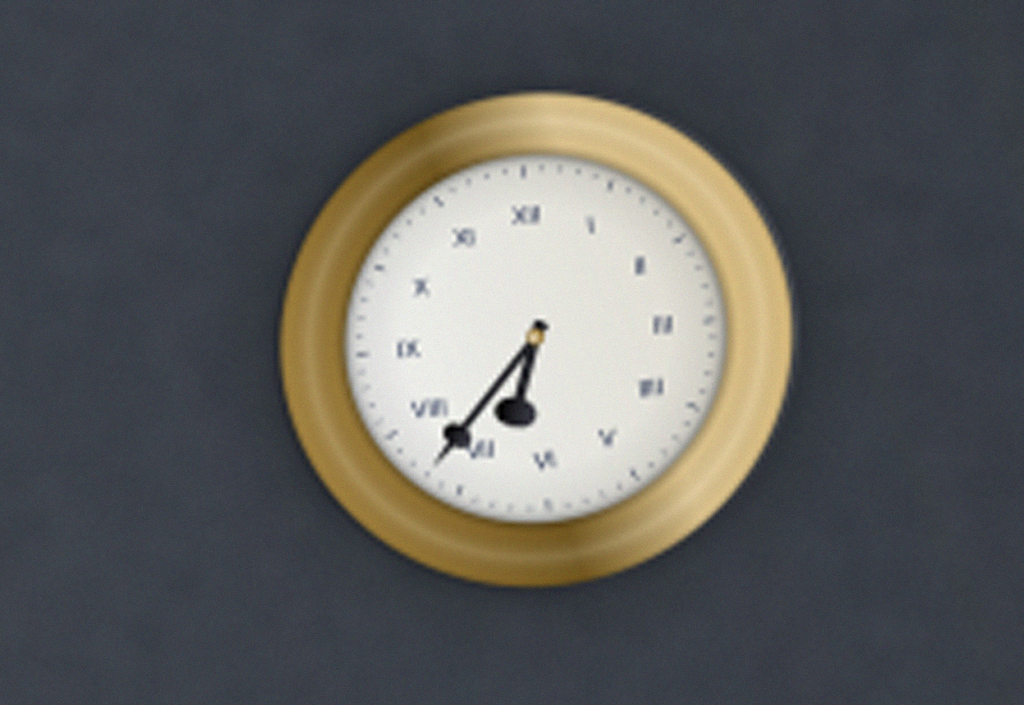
6:37
